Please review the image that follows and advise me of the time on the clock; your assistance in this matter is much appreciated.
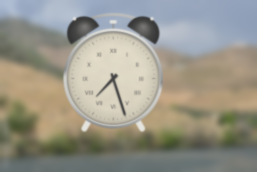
7:27
